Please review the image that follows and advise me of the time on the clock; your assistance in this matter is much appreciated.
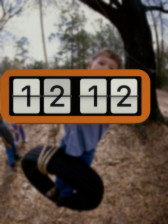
12:12
